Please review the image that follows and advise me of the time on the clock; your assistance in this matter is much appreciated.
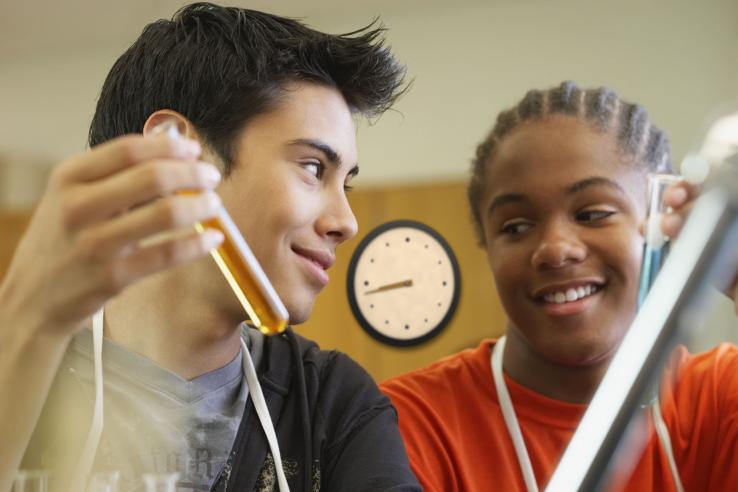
8:43
